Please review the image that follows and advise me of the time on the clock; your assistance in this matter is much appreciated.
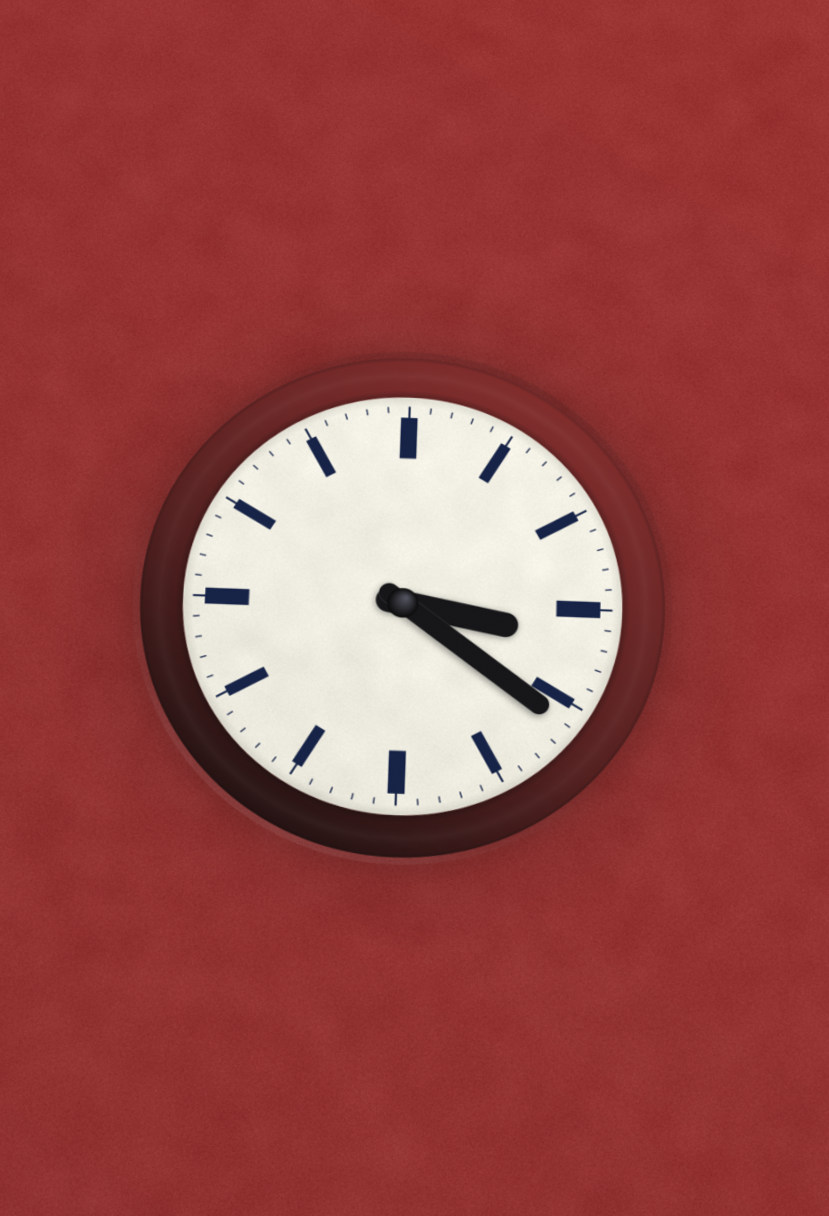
3:21
